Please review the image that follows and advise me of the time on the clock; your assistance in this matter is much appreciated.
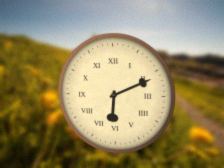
6:11
